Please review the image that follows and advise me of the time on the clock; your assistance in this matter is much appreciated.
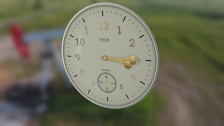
3:15
